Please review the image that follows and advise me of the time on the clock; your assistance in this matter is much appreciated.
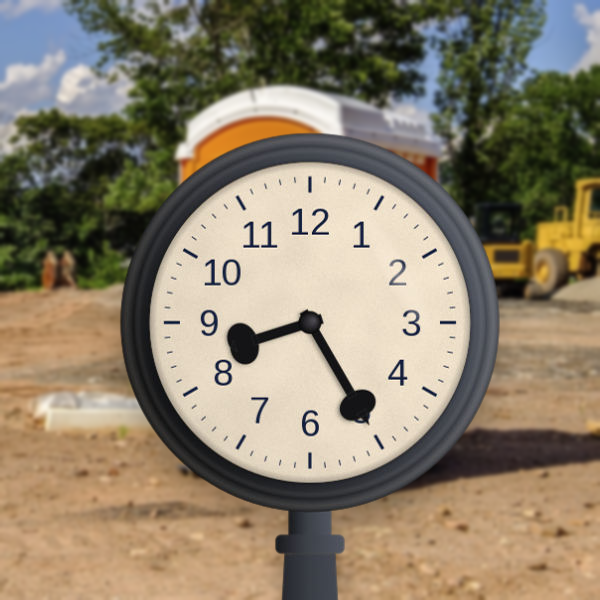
8:25
